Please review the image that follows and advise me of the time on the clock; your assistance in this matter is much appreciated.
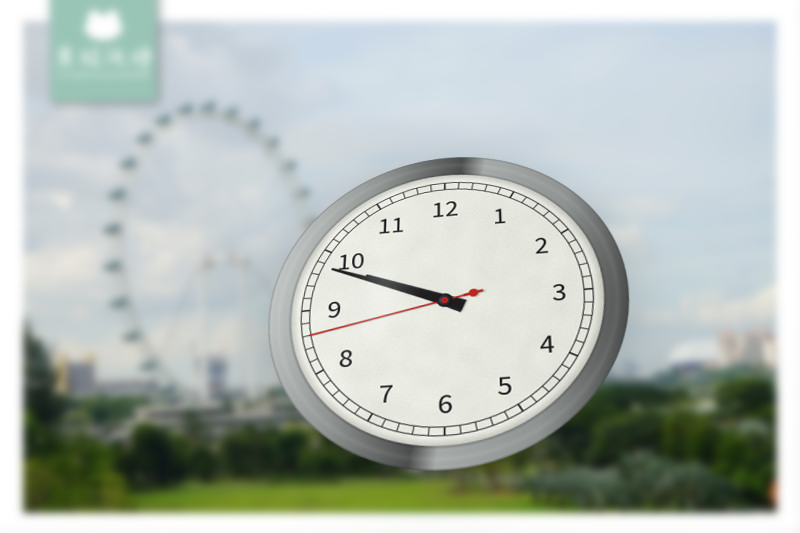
9:48:43
